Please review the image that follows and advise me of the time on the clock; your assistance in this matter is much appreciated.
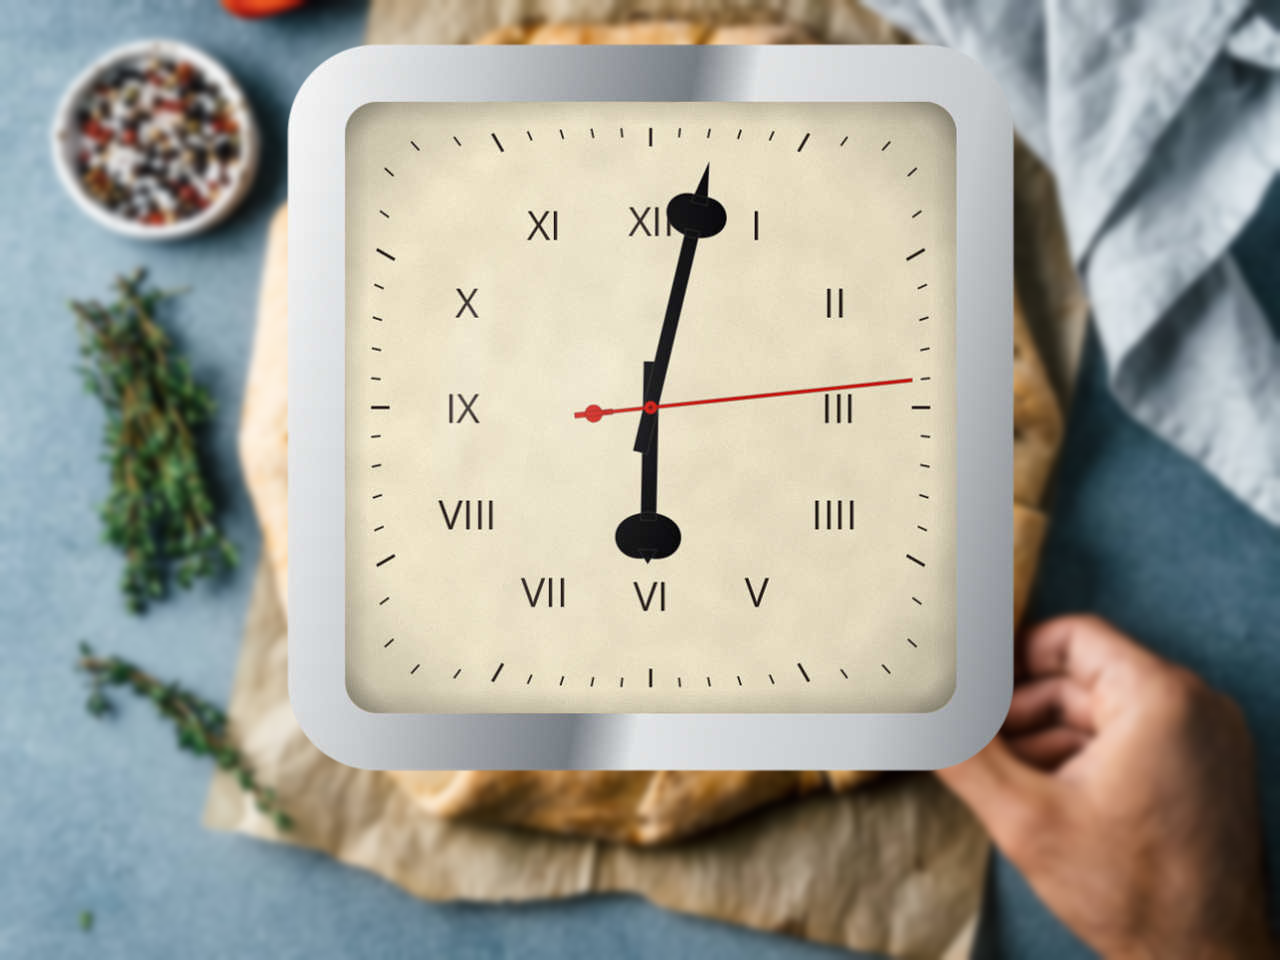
6:02:14
